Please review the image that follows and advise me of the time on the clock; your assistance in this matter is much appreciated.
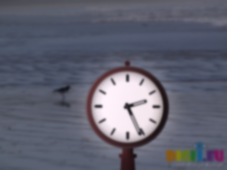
2:26
